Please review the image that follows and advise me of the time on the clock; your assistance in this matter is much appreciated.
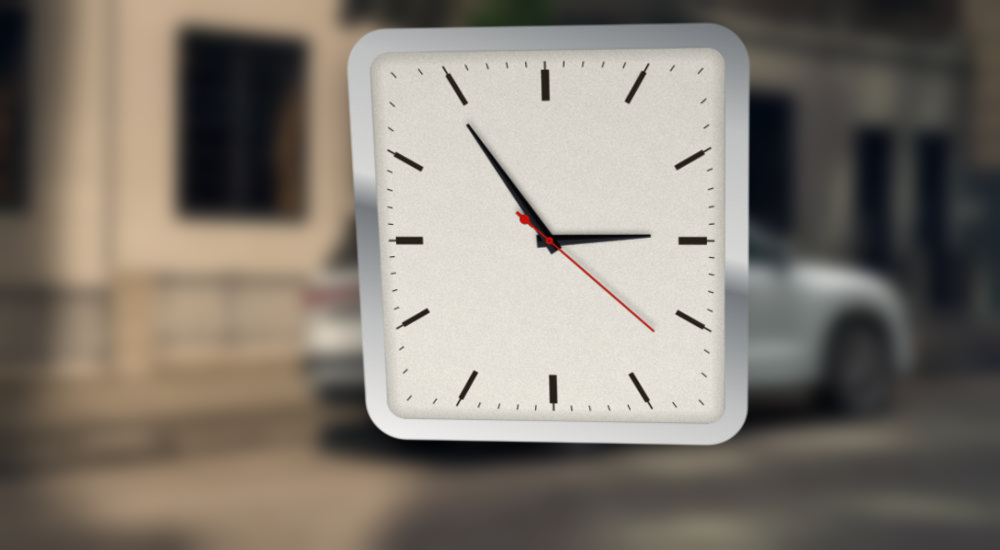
2:54:22
